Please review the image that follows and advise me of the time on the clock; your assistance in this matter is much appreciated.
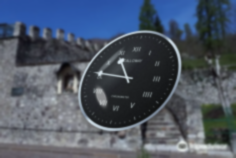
10:46
